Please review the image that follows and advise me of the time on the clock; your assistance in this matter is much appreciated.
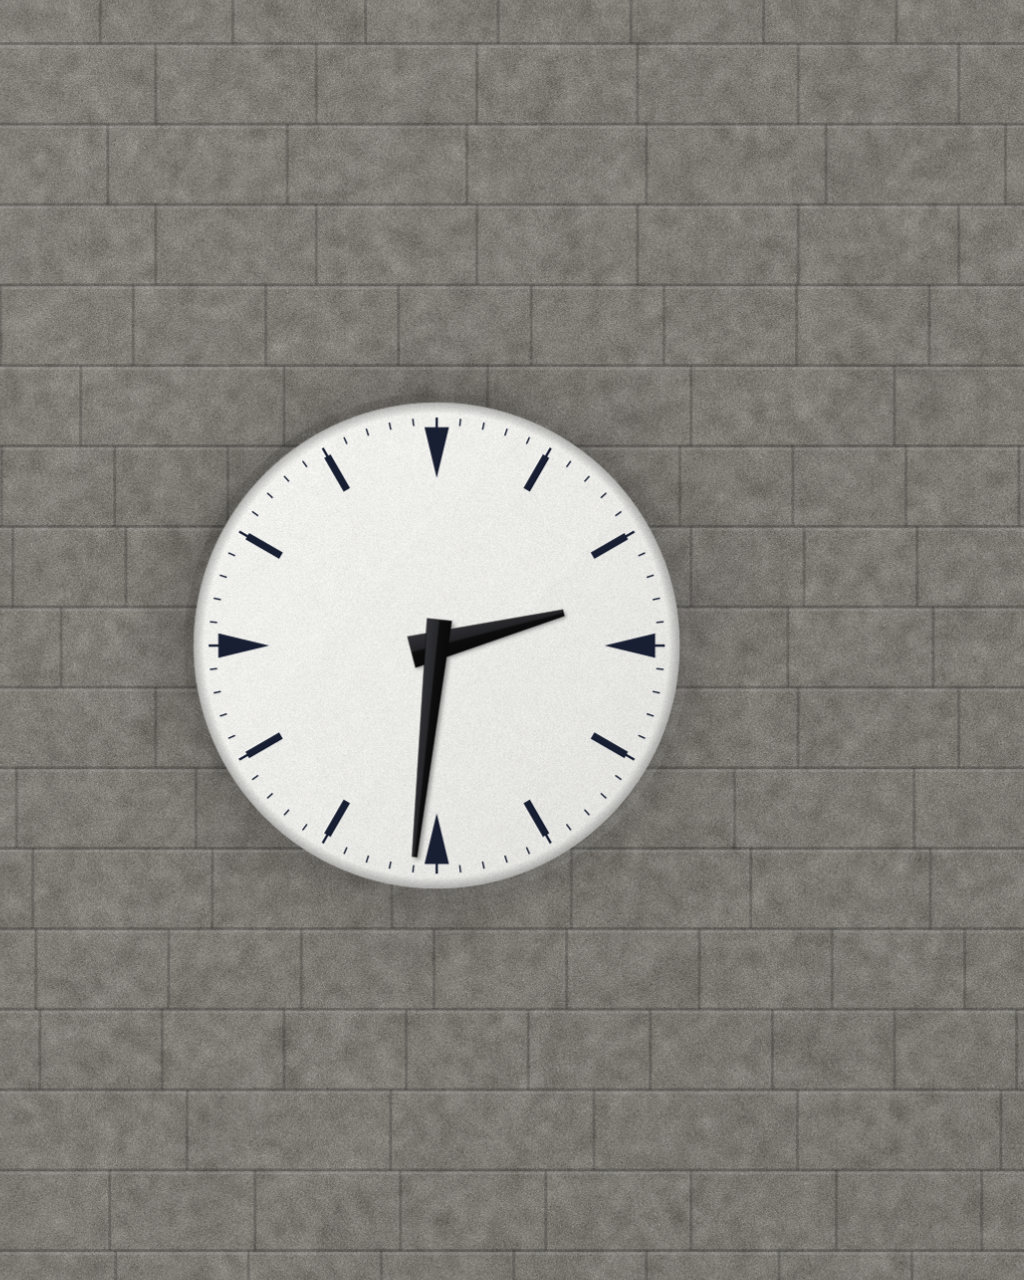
2:31
